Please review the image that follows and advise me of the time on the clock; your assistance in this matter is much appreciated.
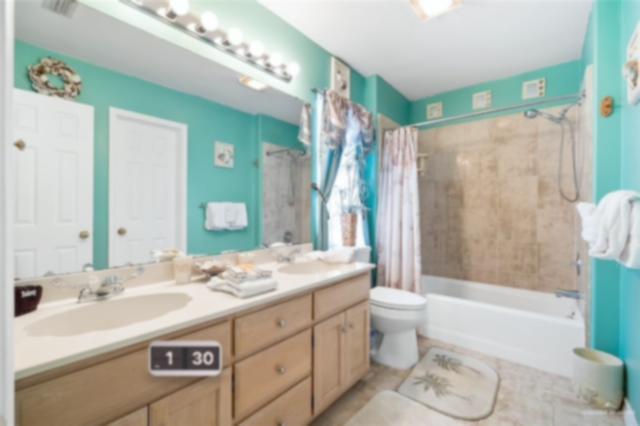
1:30
